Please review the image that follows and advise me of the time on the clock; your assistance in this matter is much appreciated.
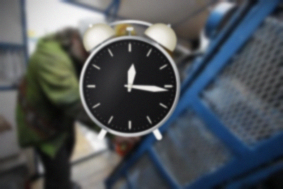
12:16
